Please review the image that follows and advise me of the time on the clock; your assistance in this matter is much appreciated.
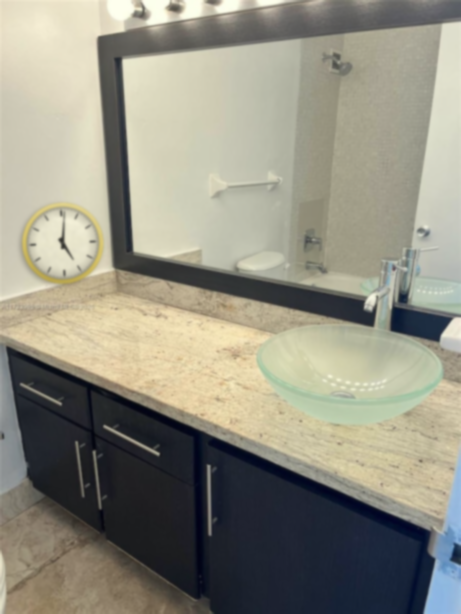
5:01
